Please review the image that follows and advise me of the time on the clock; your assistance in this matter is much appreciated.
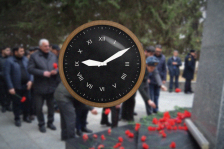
9:10
